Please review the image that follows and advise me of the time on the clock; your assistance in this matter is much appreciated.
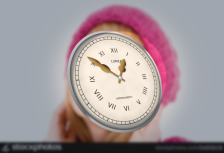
12:51
